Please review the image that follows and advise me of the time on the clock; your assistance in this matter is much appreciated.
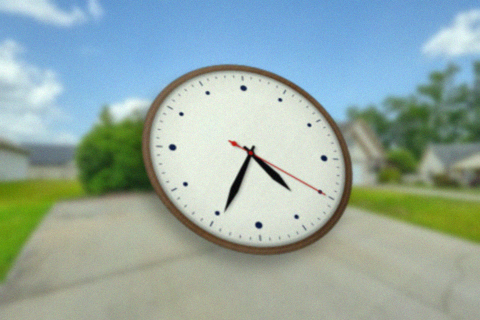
4:34:20
